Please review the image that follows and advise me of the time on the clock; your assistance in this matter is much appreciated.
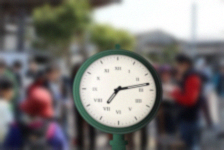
7:13
